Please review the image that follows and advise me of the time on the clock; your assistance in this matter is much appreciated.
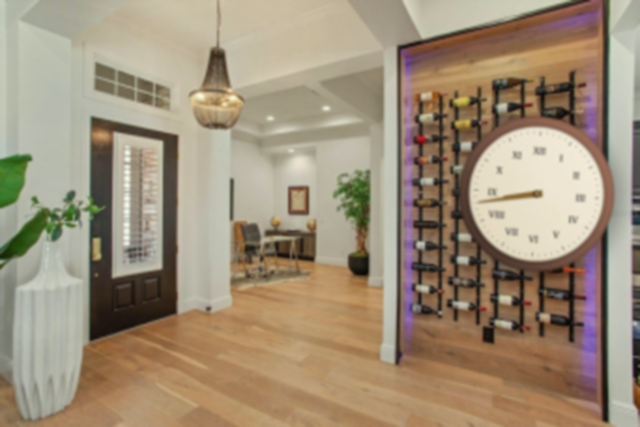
8:43
